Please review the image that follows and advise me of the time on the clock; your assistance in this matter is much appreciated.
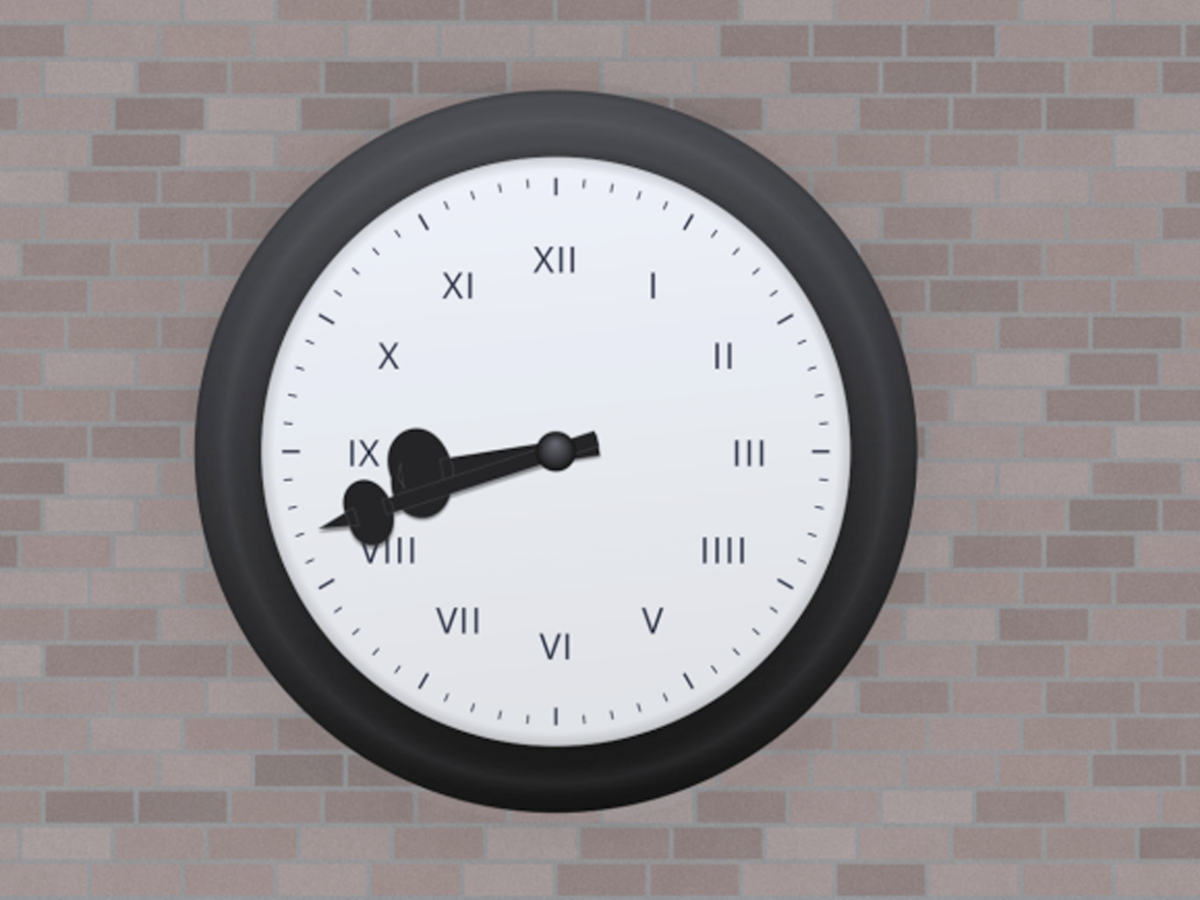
8:42
